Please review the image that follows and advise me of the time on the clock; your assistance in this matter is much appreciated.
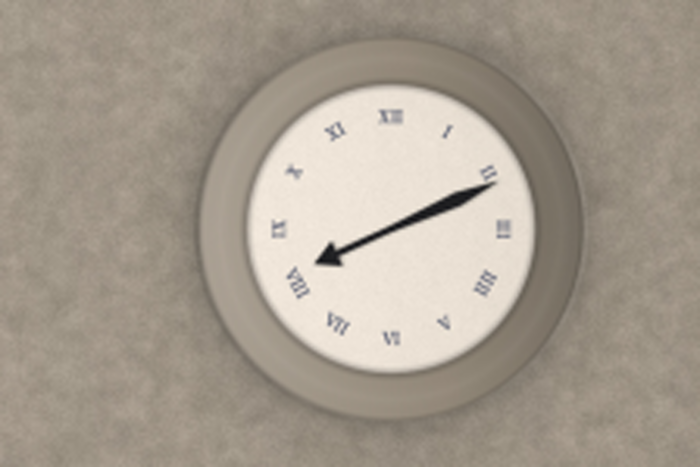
8:11
